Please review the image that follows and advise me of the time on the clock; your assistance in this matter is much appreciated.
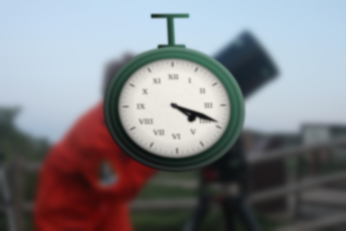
4:19
